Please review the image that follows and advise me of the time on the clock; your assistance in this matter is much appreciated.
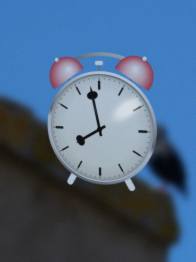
7:58
